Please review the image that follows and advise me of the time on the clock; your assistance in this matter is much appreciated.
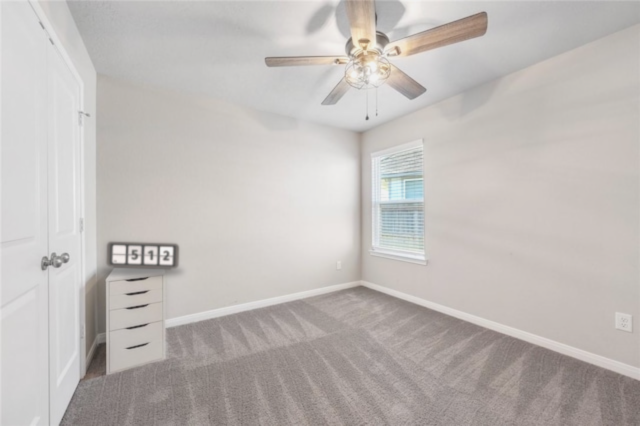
5:12
